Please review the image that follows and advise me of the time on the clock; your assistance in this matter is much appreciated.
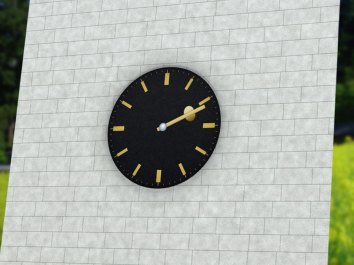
2:11
